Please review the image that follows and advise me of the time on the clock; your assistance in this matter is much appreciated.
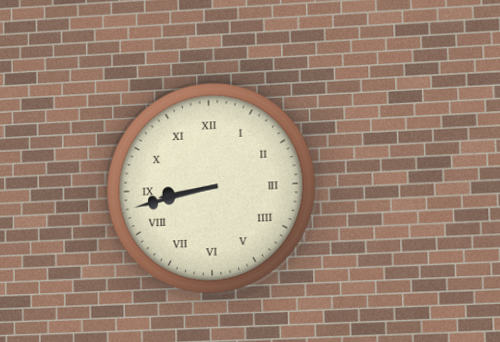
8:43
